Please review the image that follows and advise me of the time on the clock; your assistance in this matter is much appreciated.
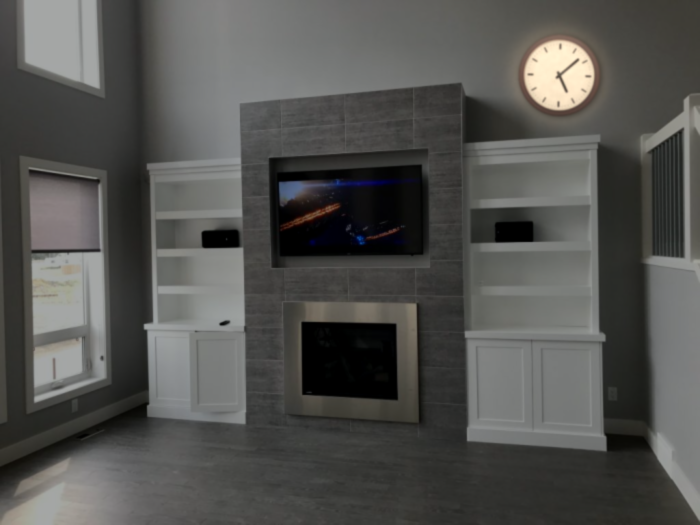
5:08
